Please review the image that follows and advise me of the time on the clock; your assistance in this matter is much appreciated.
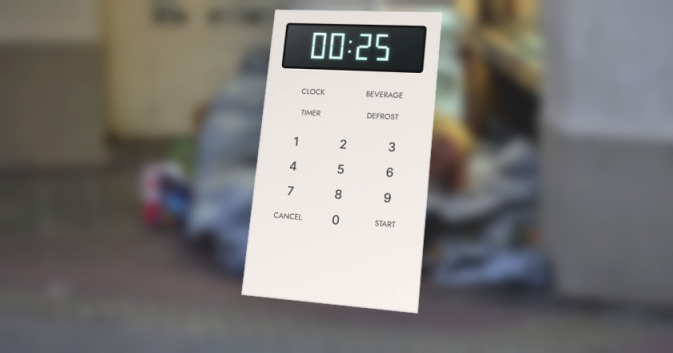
0:25
